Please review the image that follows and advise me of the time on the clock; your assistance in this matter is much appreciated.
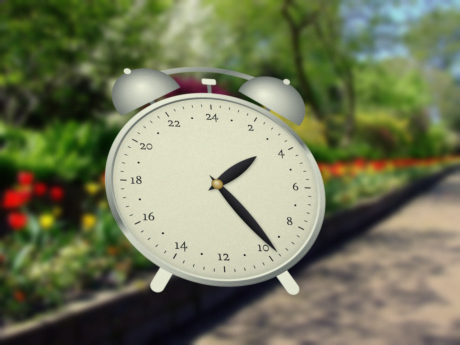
3:24
